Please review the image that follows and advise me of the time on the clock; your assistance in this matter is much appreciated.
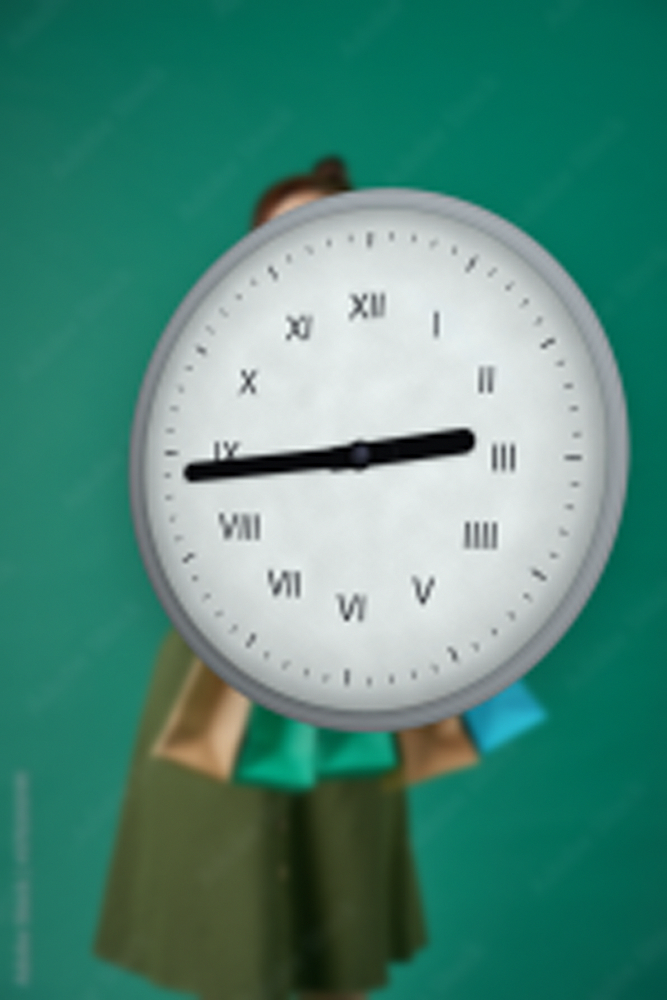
2:44
